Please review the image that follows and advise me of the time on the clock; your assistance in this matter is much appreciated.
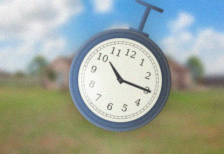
10:15
